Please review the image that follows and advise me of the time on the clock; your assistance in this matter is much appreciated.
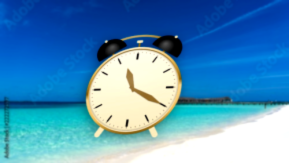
11:20
